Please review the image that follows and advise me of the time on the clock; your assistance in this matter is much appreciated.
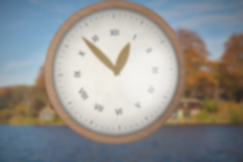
12:53
